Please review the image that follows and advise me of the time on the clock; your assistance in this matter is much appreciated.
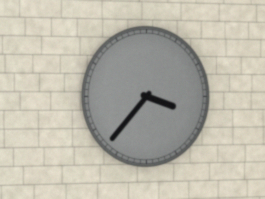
3:37
